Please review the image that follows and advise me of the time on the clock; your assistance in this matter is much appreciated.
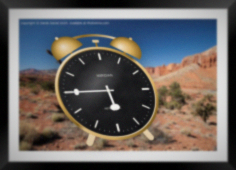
5:45
